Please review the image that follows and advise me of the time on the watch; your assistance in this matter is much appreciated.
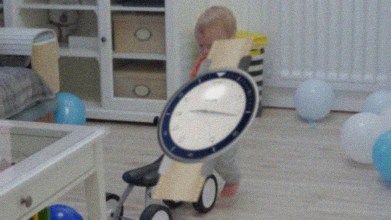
9:16
